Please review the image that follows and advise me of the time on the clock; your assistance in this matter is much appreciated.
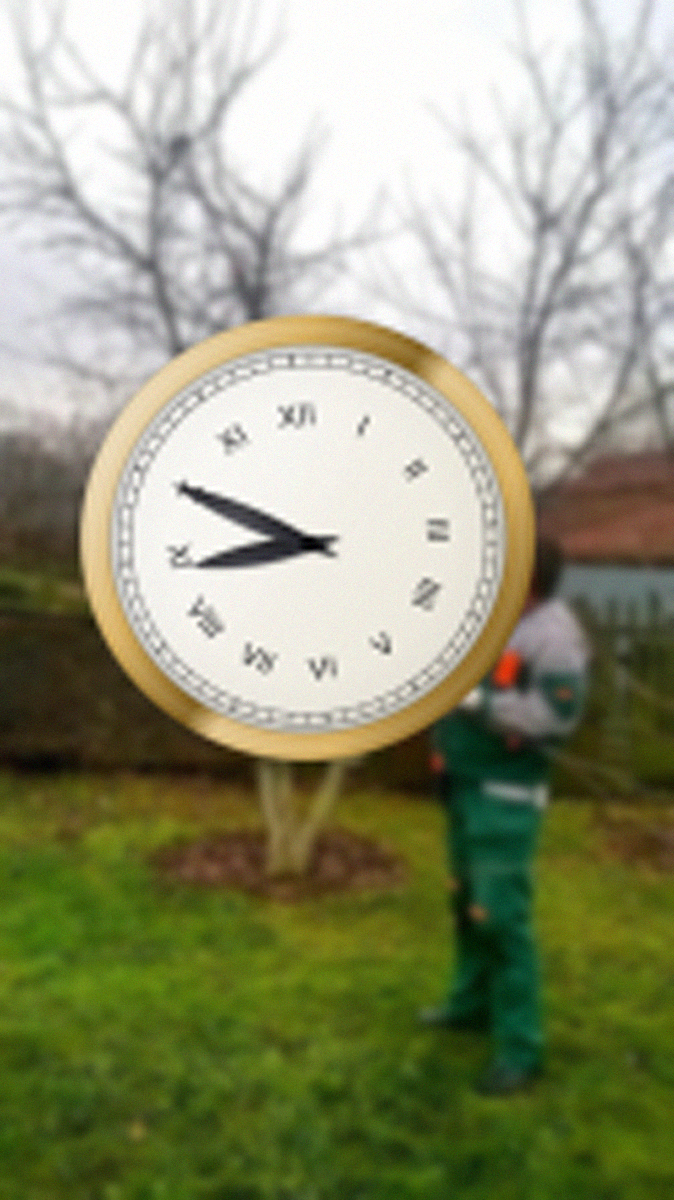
8:50
